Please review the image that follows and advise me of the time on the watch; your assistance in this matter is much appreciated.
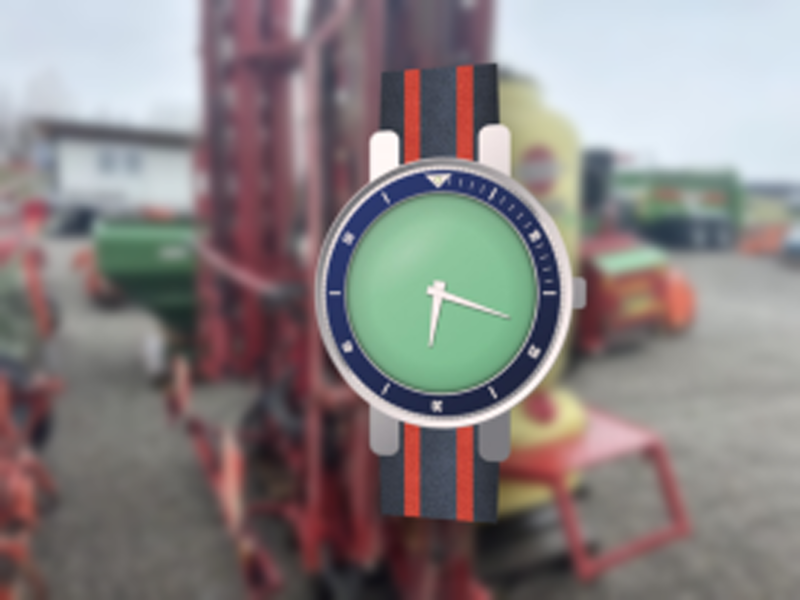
6:18
